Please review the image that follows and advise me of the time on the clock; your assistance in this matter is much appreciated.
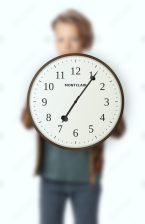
7:06
